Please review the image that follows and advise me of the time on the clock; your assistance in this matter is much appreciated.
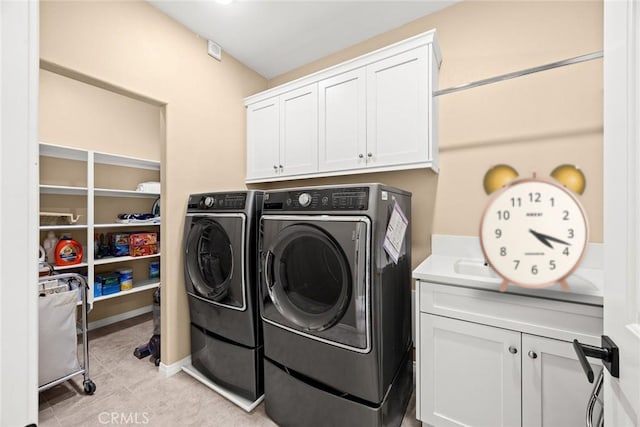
4:18
